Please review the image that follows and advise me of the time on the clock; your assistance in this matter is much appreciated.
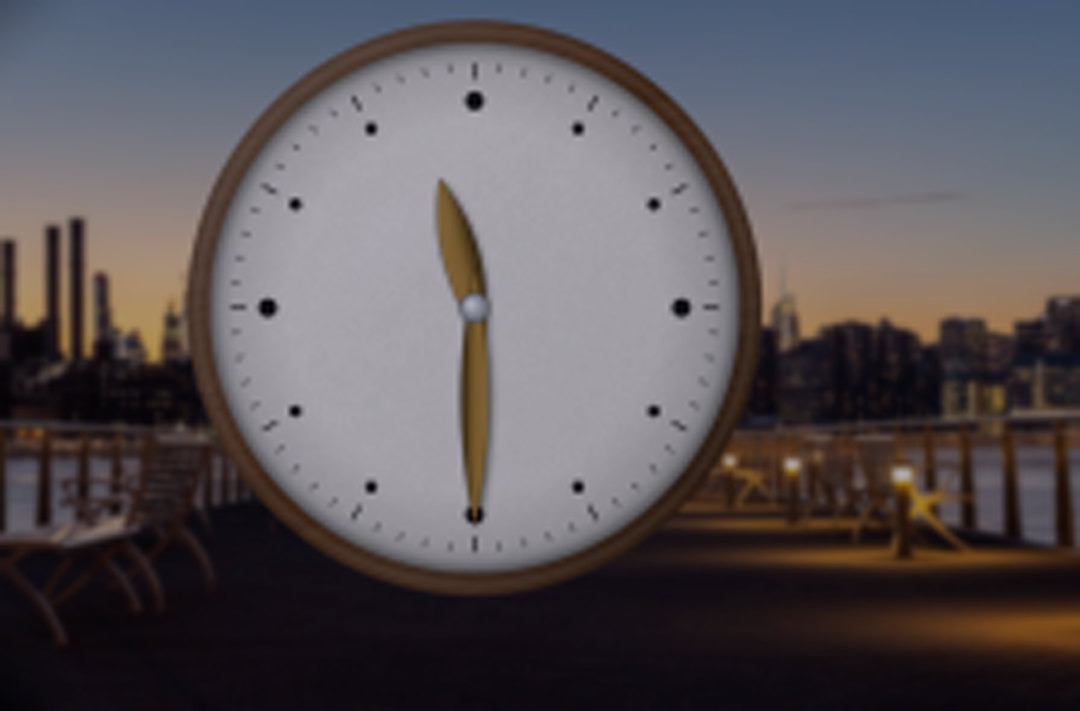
11:30
